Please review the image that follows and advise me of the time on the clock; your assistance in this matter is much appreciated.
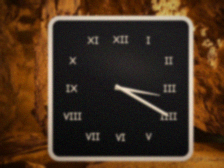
3:20
